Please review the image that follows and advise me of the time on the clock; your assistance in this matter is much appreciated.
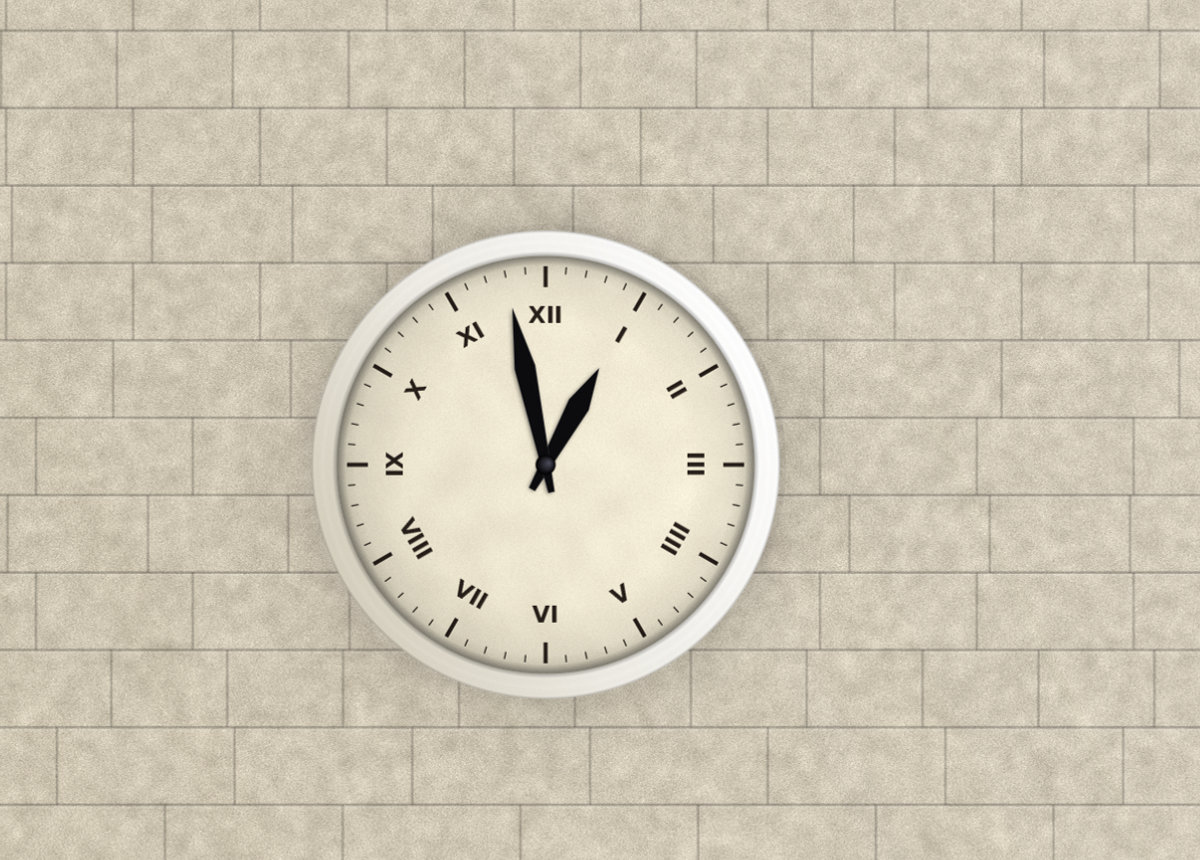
12:58
